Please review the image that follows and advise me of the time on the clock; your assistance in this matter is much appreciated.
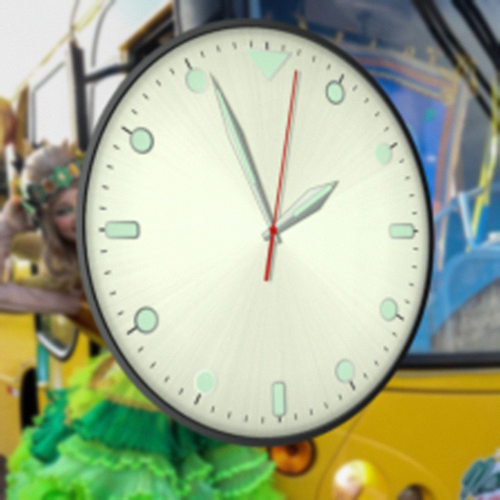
1:56:02
